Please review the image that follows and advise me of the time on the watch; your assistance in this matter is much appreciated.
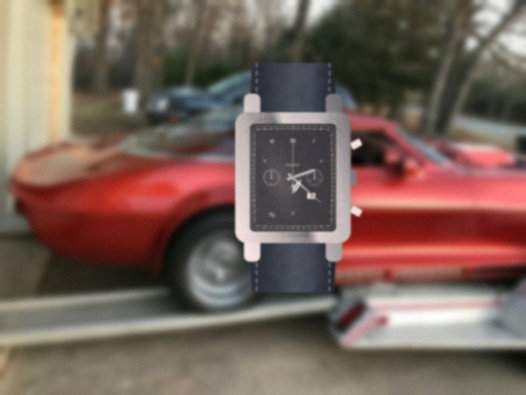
2:22
